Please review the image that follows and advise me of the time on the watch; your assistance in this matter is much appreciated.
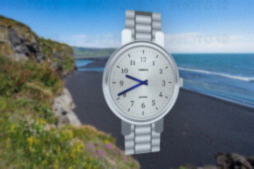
9:41
